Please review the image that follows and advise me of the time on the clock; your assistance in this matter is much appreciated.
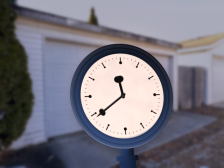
11:39
